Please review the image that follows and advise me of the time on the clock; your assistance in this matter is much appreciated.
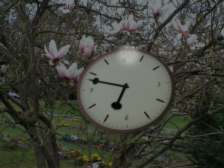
6:48
